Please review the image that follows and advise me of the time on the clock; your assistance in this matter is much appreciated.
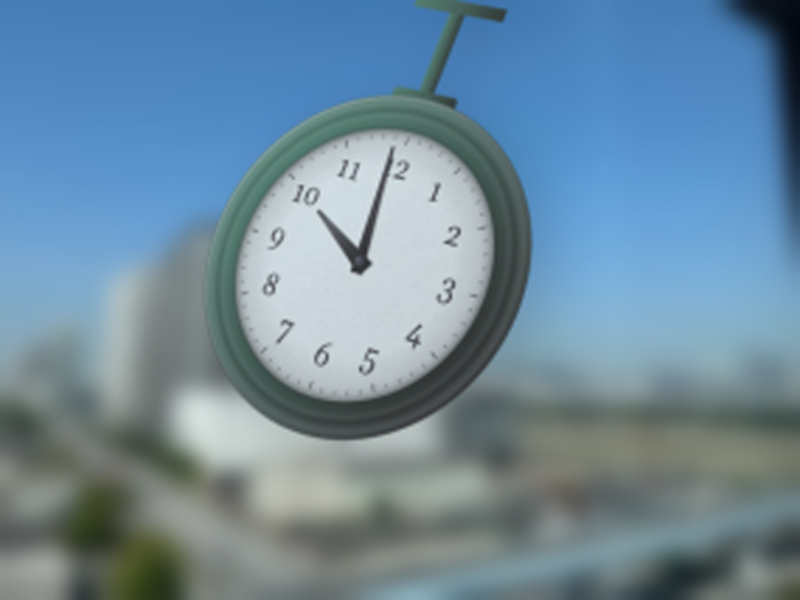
9:59
